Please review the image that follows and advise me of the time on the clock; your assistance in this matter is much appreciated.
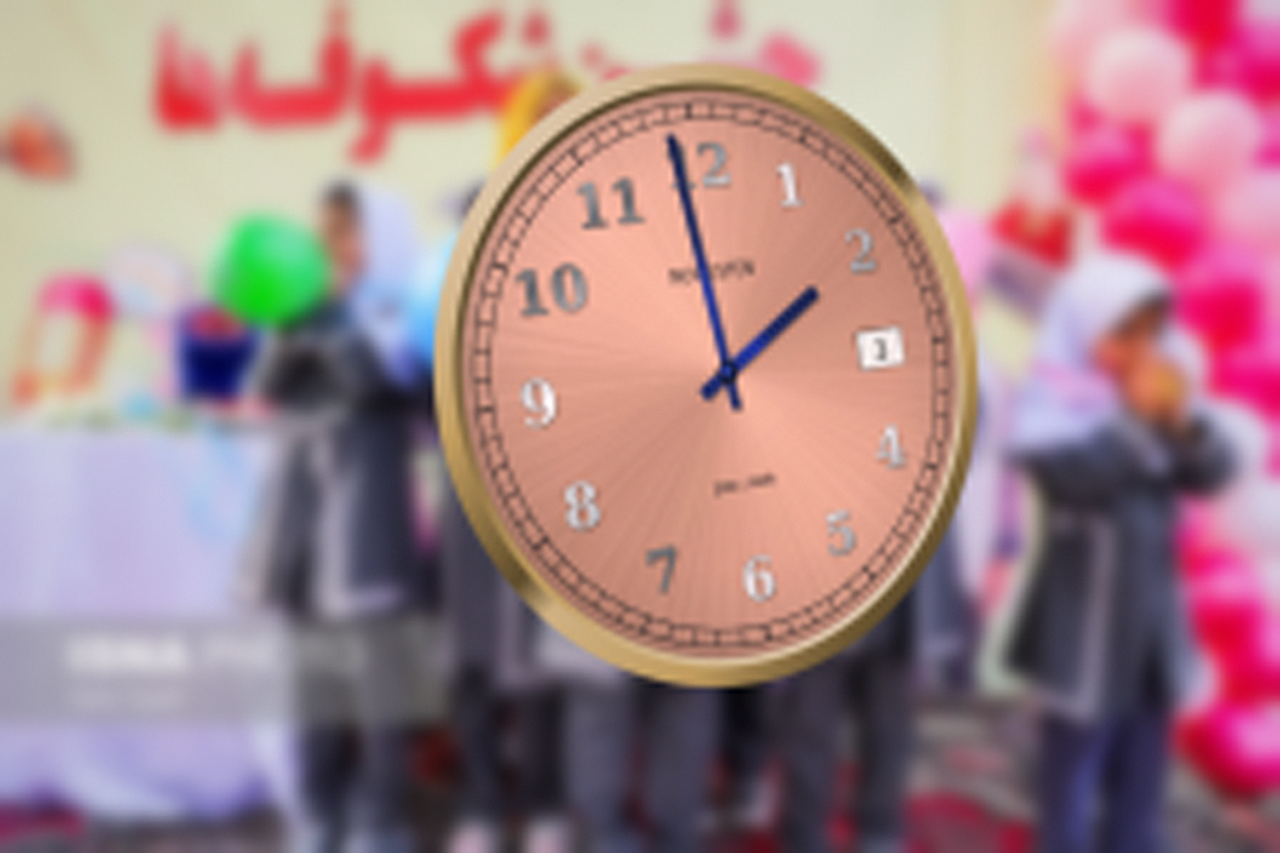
1:59
